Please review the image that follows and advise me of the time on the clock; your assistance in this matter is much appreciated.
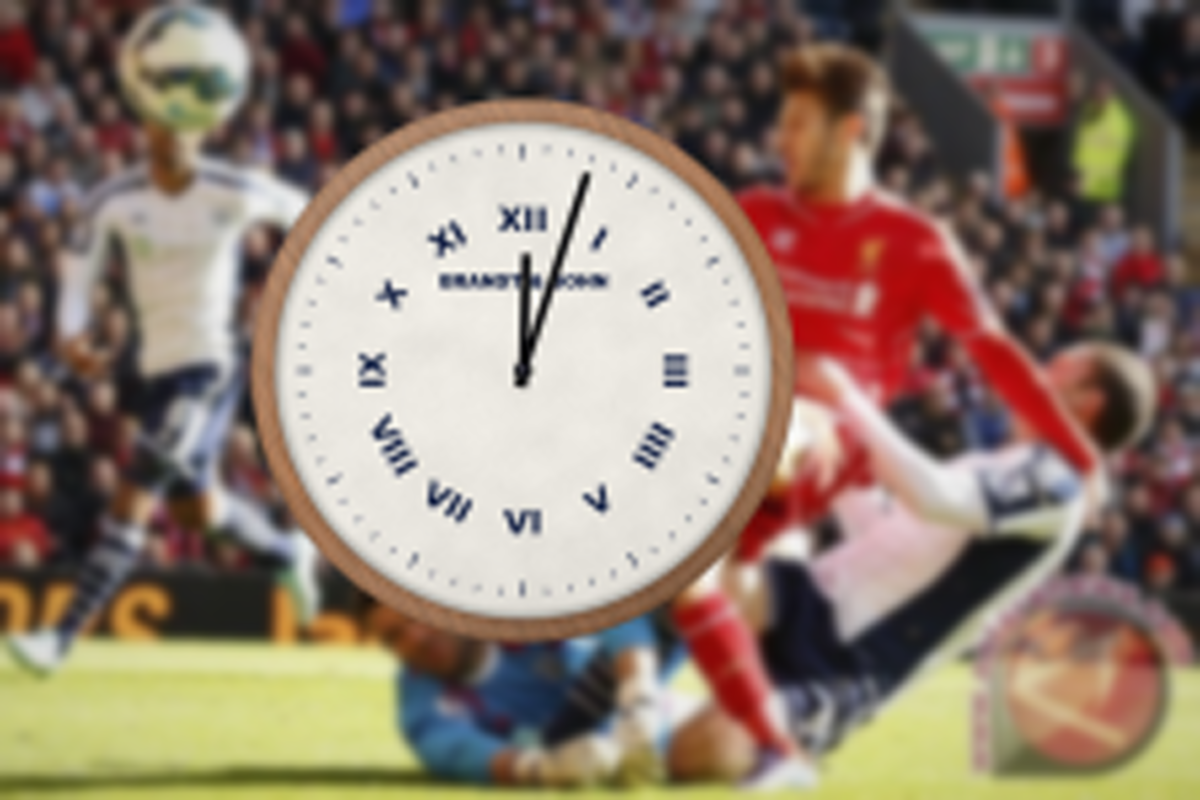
12:03
